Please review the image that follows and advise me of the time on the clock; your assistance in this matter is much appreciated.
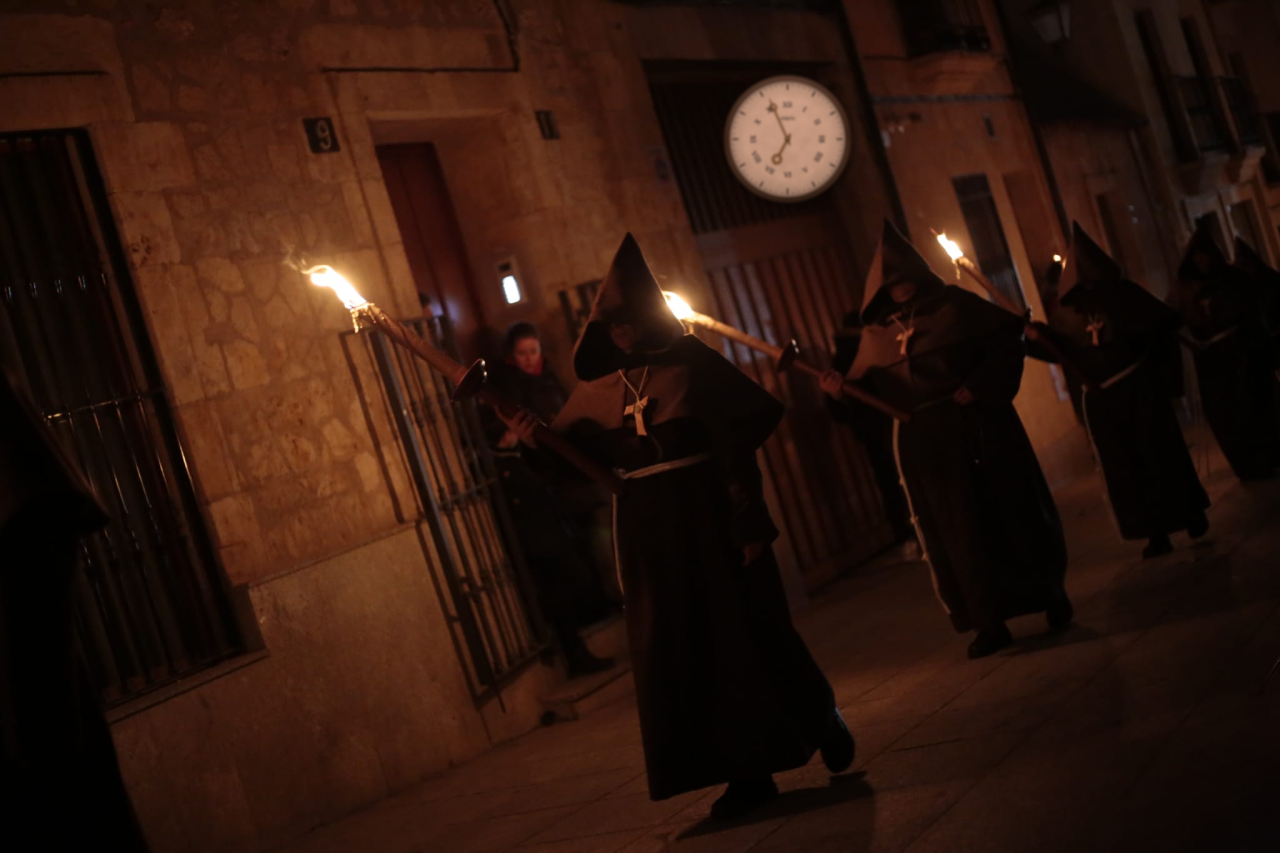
6:56
